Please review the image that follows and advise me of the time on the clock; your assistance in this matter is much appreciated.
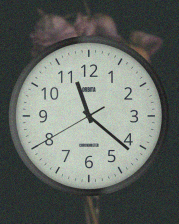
11:21:40
